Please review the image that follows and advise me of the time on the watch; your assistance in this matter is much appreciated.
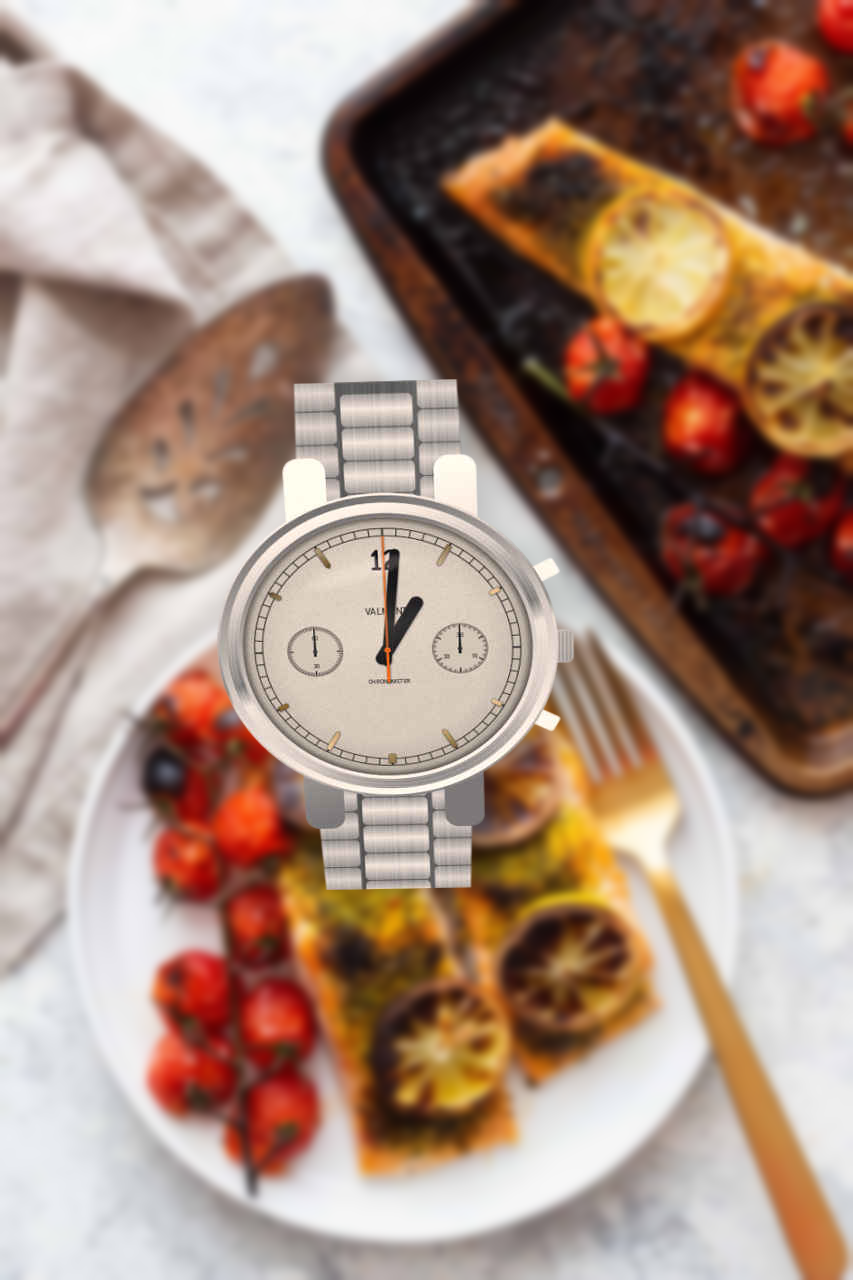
1:01
